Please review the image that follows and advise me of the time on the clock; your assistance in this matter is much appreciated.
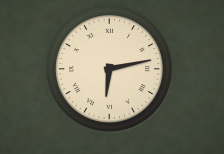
6:13
